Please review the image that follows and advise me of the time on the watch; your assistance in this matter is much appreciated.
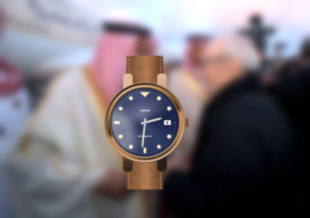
2:31
